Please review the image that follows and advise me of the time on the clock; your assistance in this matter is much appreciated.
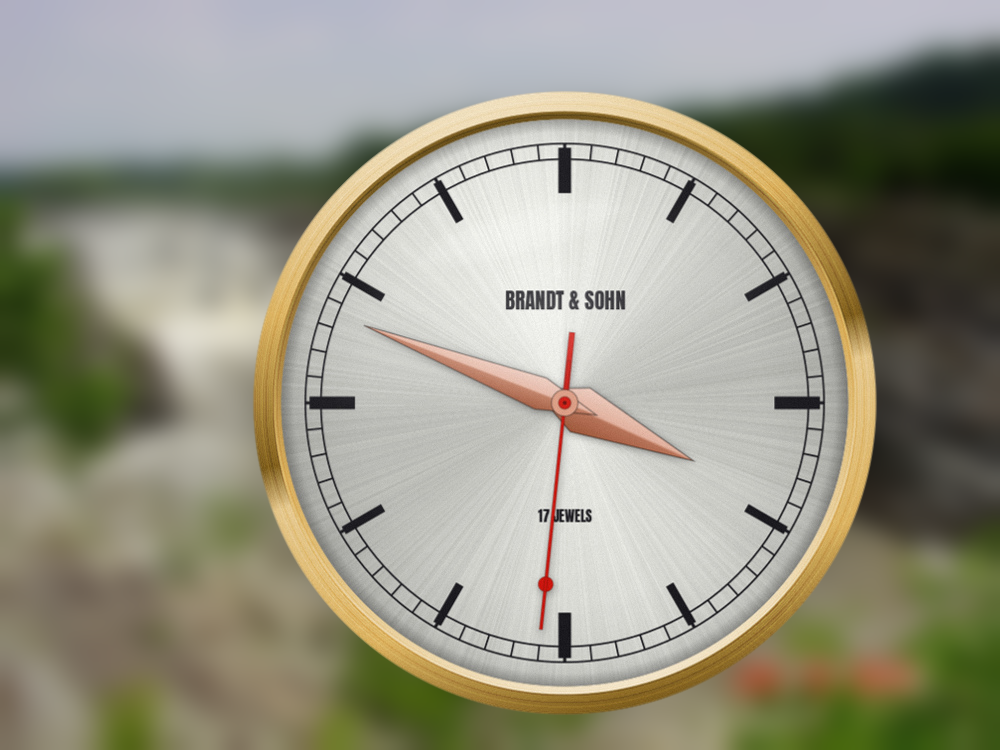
3:48:31
